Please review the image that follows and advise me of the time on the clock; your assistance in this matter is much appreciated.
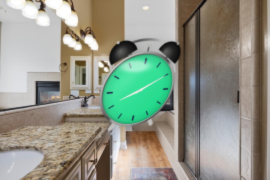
8:10
